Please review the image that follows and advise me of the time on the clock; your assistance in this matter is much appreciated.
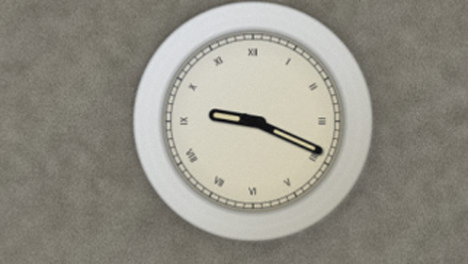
9:19
